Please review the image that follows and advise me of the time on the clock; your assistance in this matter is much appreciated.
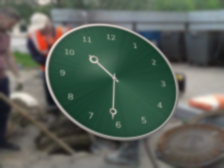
10:31
